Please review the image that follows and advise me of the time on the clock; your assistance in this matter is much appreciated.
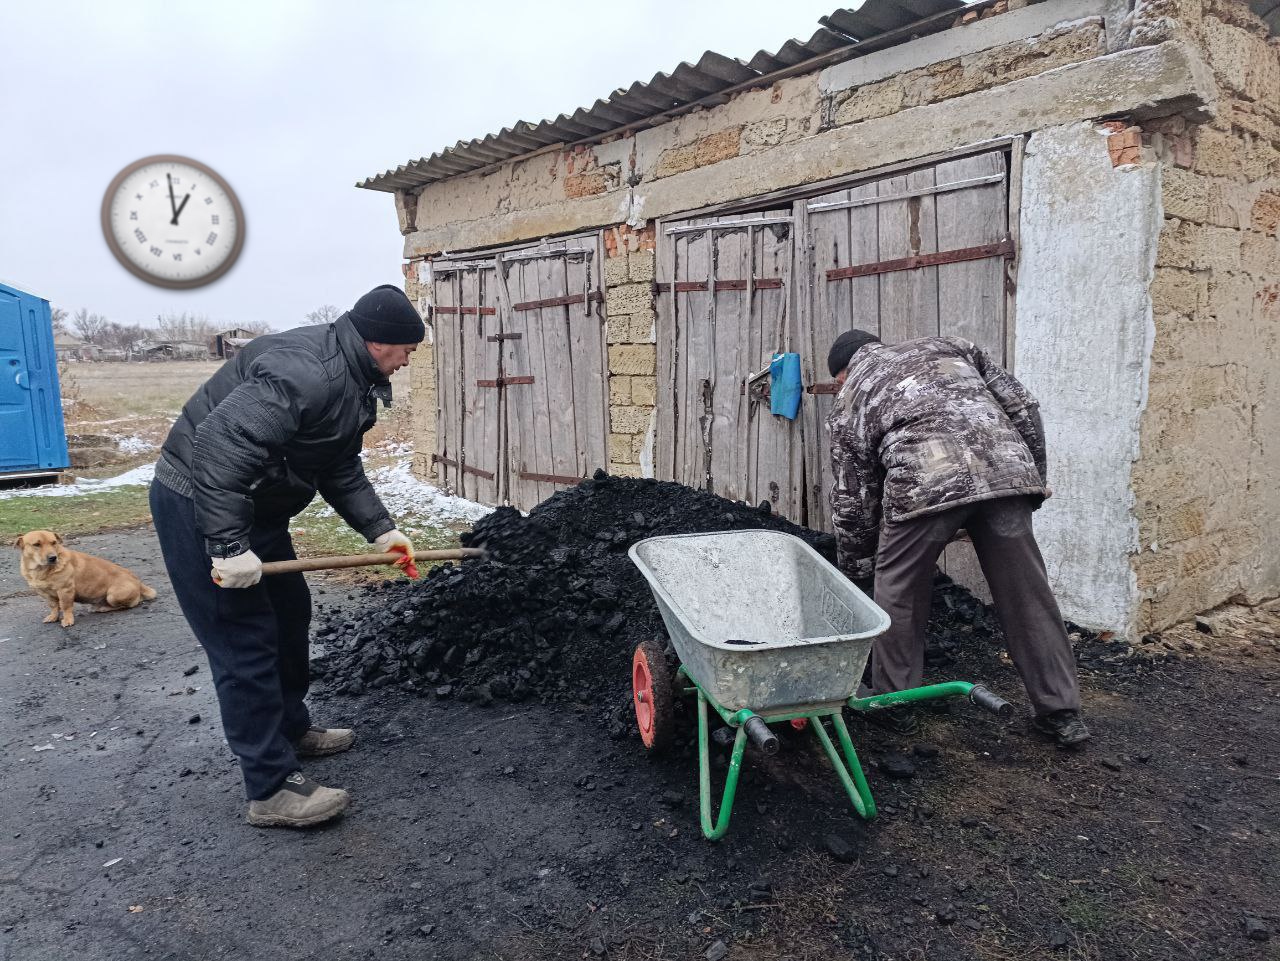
12:59
